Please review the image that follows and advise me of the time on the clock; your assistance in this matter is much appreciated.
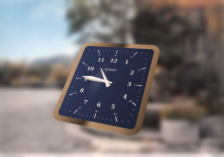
10:46
